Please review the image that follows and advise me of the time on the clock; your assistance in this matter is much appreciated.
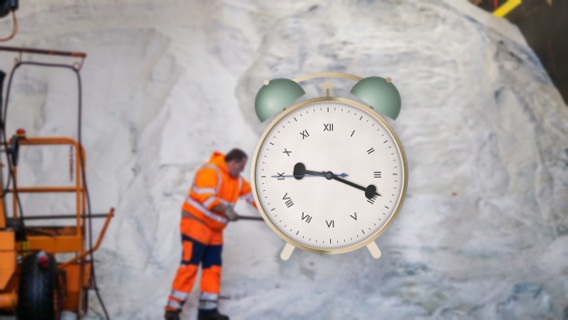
9:18:45
